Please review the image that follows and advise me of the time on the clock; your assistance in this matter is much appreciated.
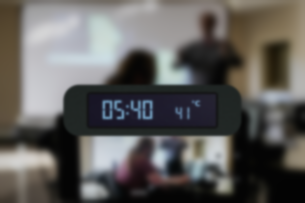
5:40
